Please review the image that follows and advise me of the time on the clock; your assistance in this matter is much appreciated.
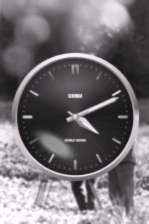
4:11
